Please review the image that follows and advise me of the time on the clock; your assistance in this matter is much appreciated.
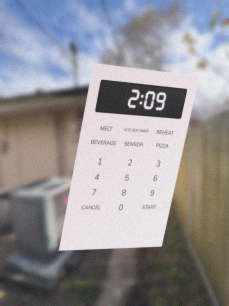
2:09
